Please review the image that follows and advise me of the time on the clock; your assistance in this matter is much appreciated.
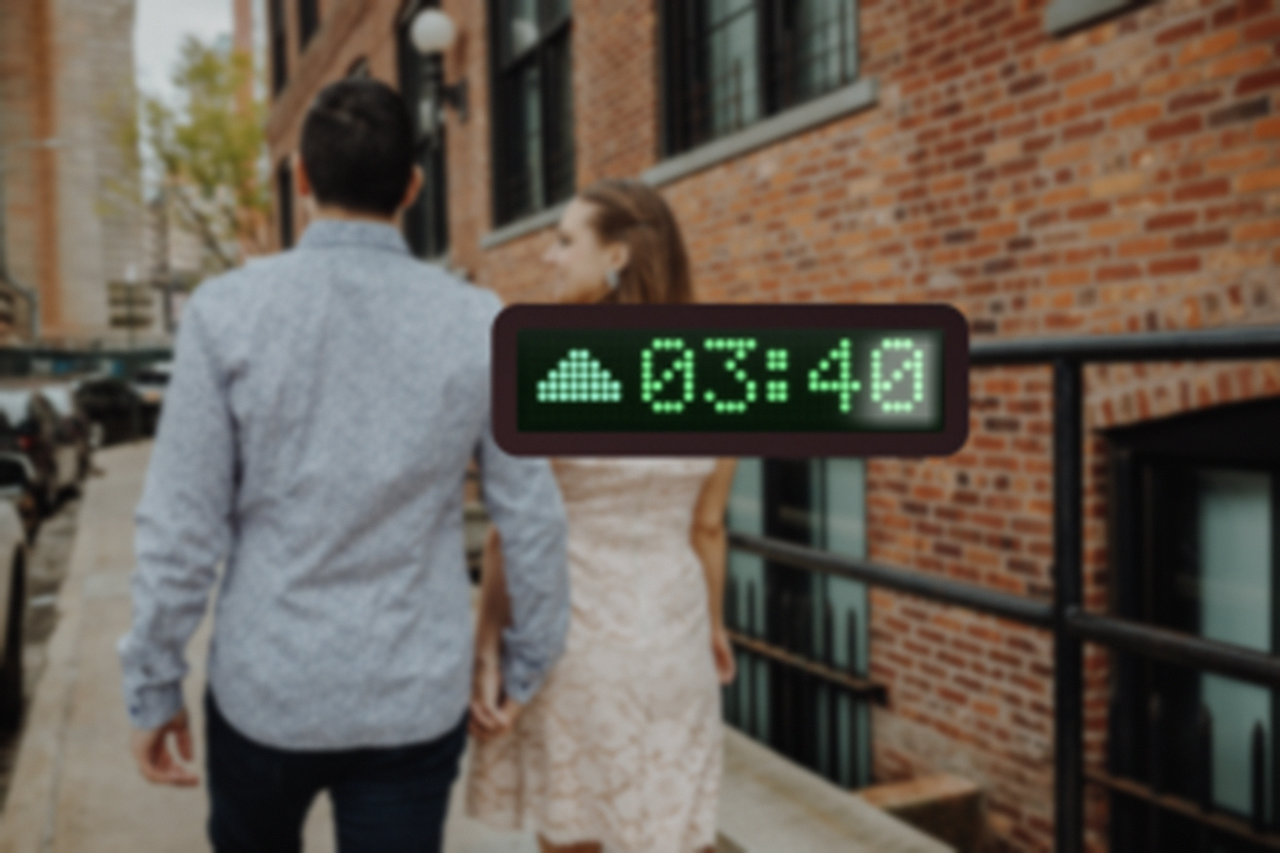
3:40
